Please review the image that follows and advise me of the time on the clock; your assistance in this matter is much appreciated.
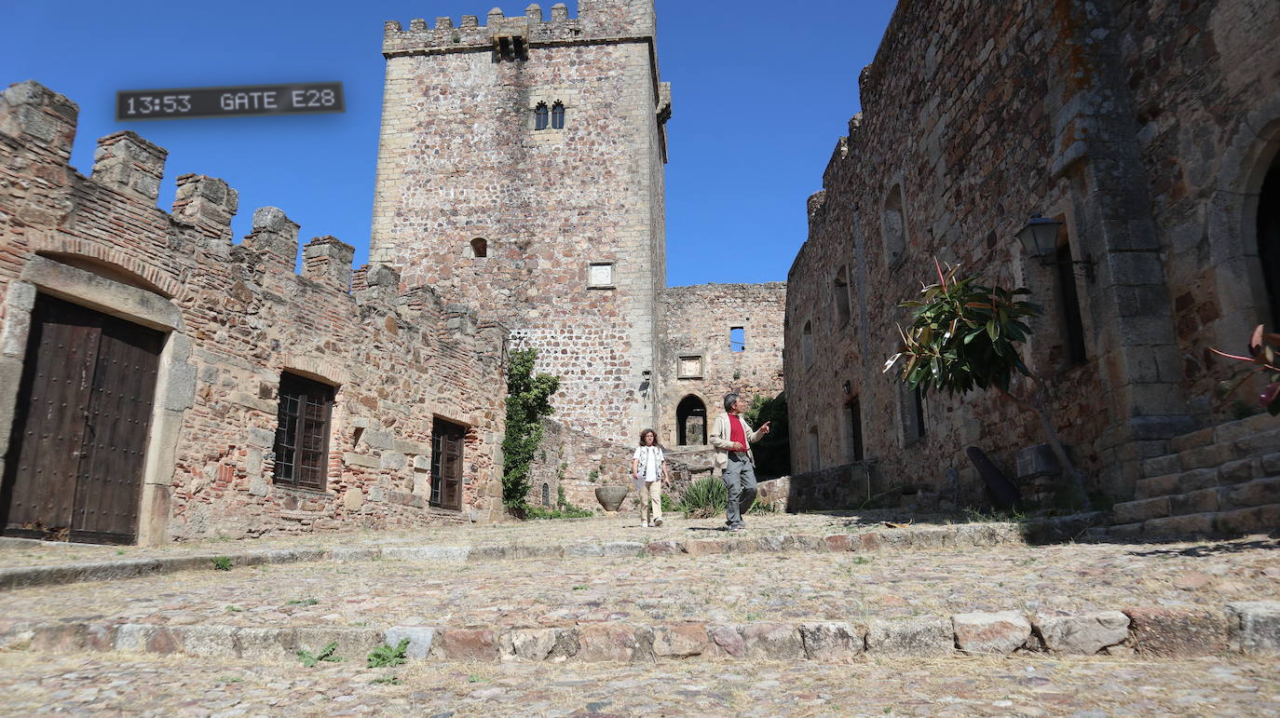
13:53
